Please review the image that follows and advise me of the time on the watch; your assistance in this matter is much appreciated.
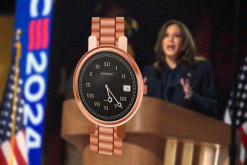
5:23
